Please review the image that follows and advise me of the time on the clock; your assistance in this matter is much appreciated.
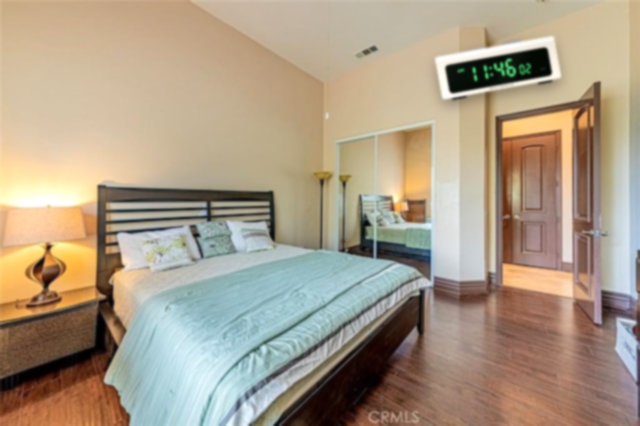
11:46
